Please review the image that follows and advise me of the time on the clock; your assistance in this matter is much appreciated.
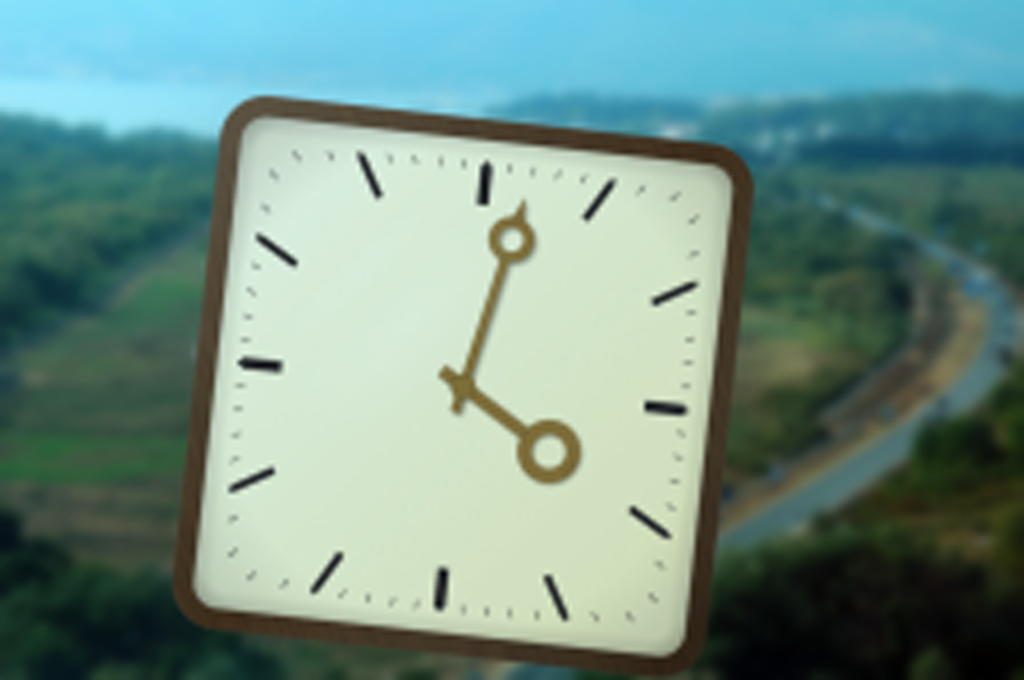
4:02
